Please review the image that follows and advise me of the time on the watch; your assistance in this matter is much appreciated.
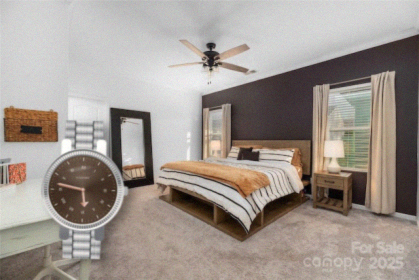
5:47
